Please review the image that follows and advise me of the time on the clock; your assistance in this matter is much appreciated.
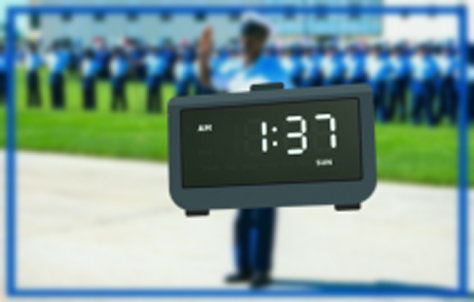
1:37
